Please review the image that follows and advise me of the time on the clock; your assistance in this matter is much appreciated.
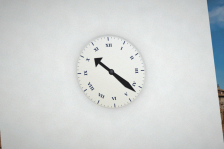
10:22
